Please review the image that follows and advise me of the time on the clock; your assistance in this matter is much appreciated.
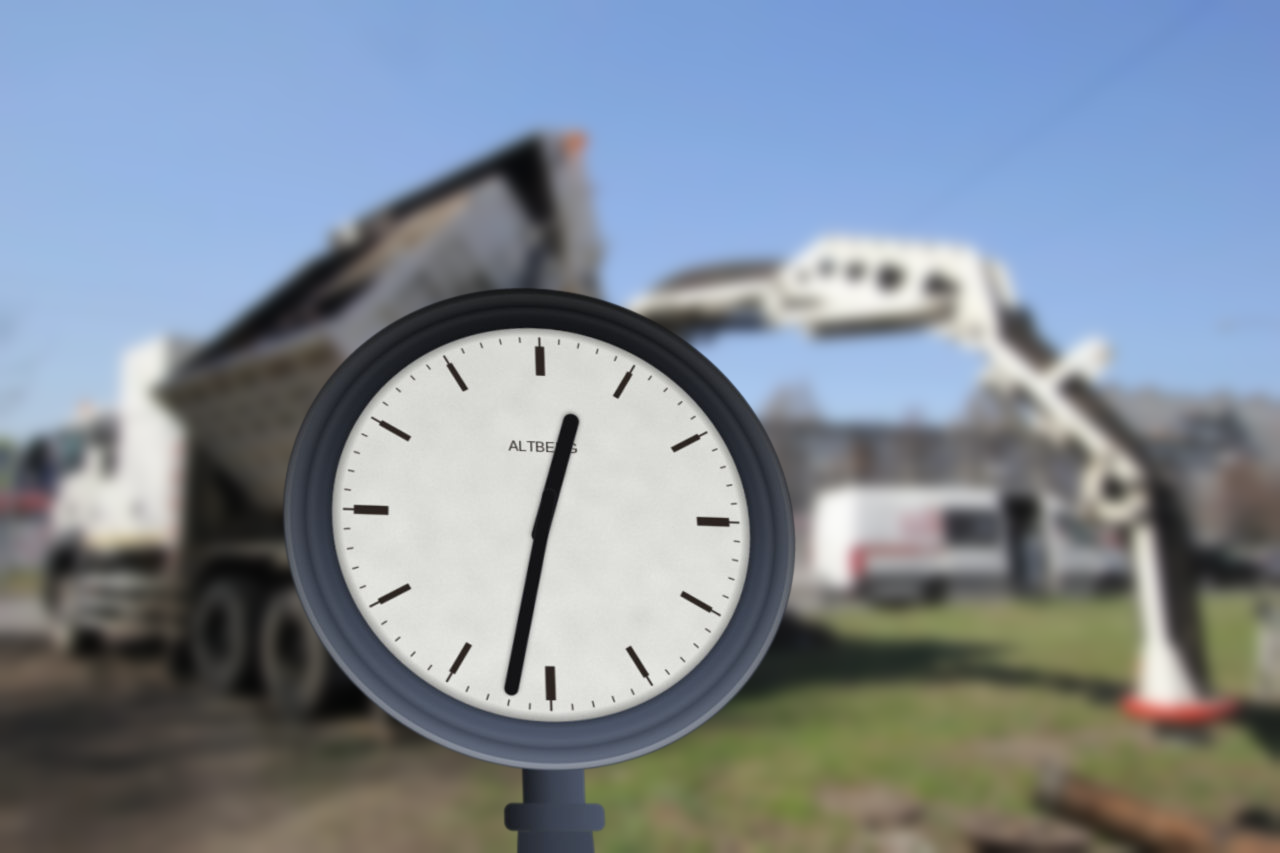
12:32
